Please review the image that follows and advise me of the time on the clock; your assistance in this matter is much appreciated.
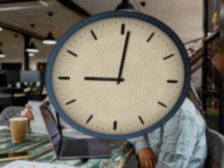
9:01
